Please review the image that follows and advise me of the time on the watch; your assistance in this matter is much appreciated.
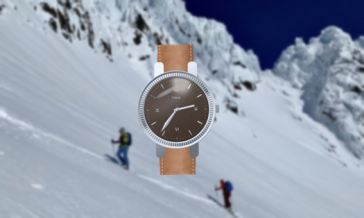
2:36
